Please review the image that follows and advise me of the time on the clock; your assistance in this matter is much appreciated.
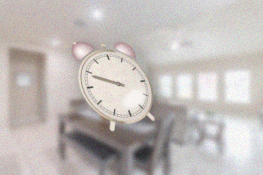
9:49
